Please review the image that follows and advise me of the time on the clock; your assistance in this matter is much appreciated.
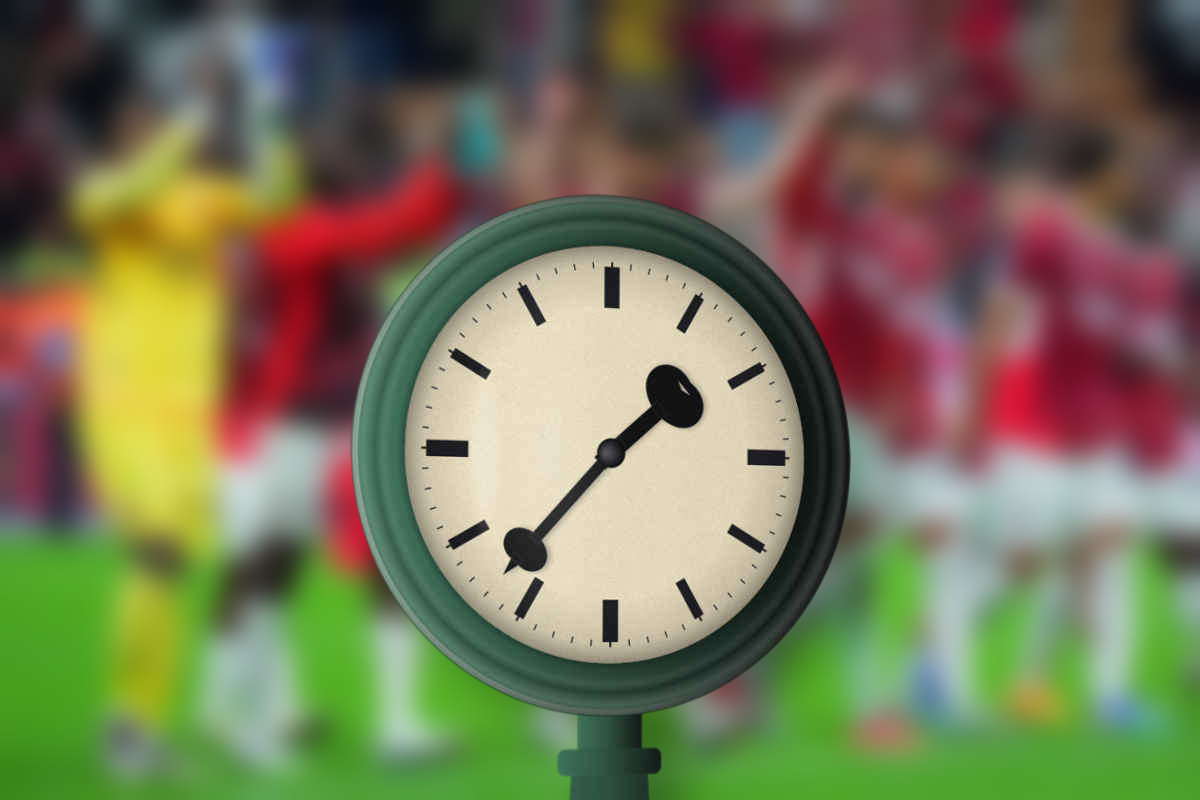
1:37
